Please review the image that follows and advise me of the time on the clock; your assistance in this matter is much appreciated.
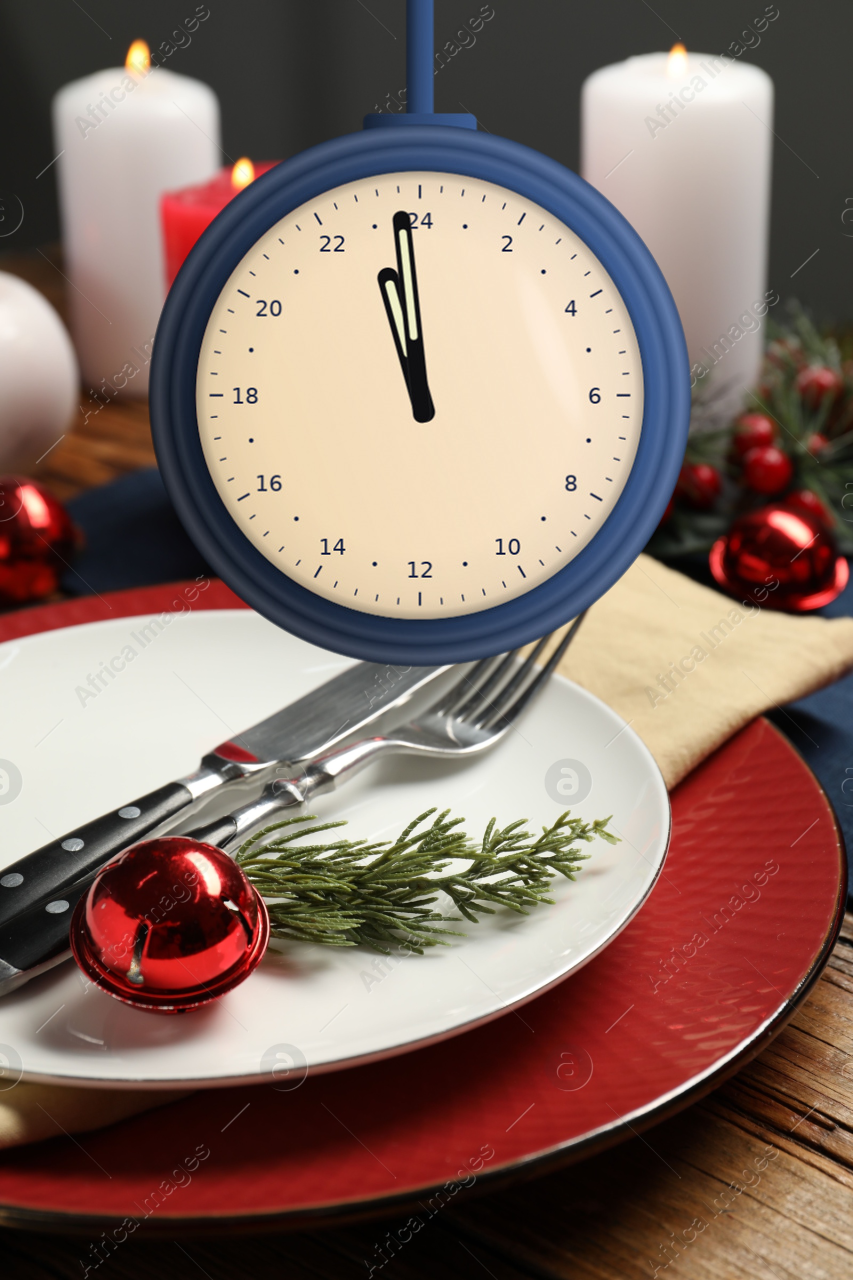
22:59
